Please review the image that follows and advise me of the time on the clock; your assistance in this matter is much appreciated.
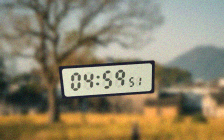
4:59:51
